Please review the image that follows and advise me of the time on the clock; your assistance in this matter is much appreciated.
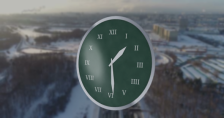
1:29
